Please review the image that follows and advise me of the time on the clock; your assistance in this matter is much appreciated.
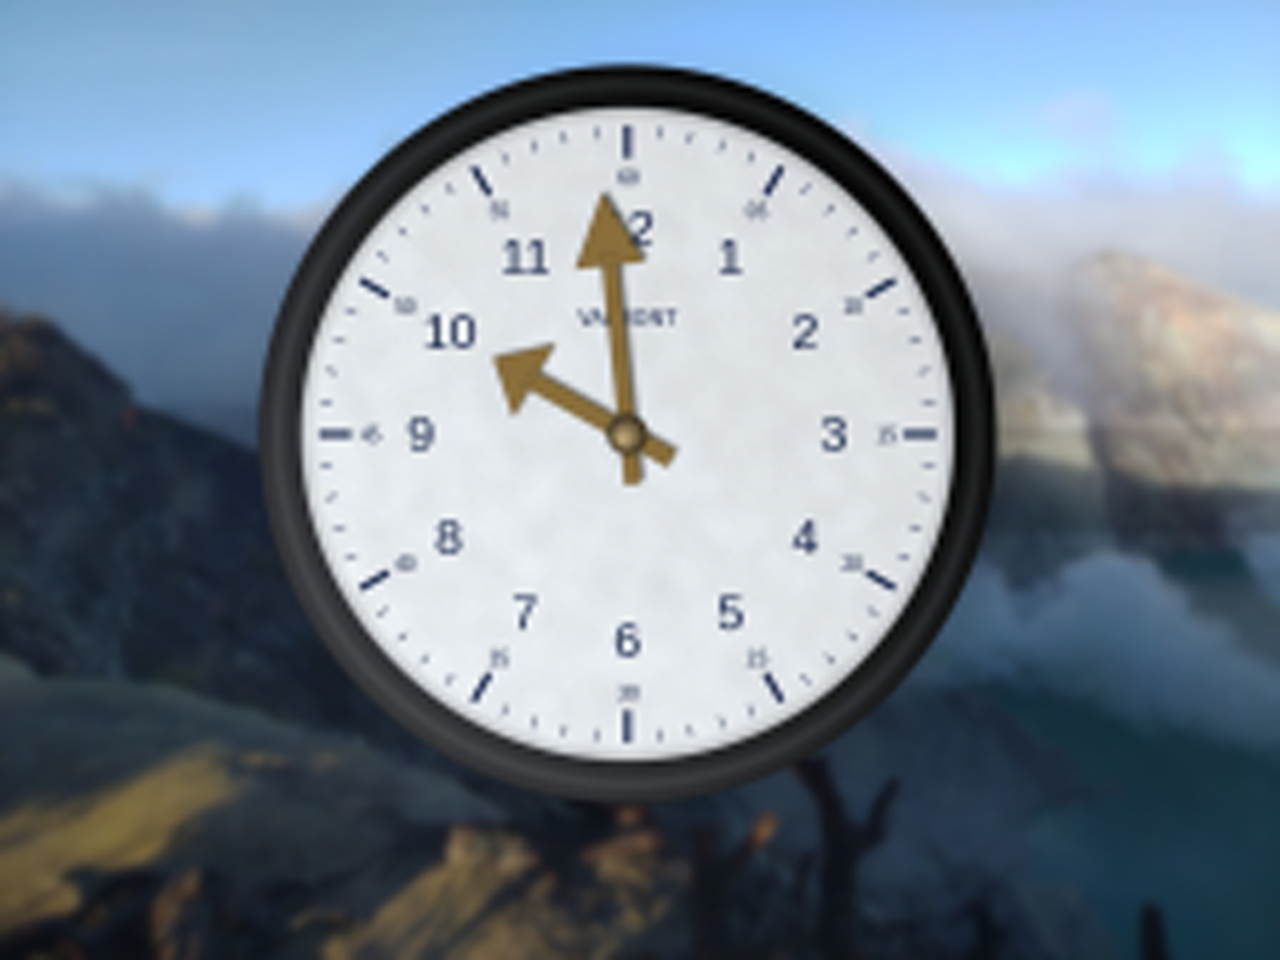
9:59
